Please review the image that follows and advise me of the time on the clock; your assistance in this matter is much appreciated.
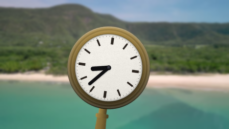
8:37
